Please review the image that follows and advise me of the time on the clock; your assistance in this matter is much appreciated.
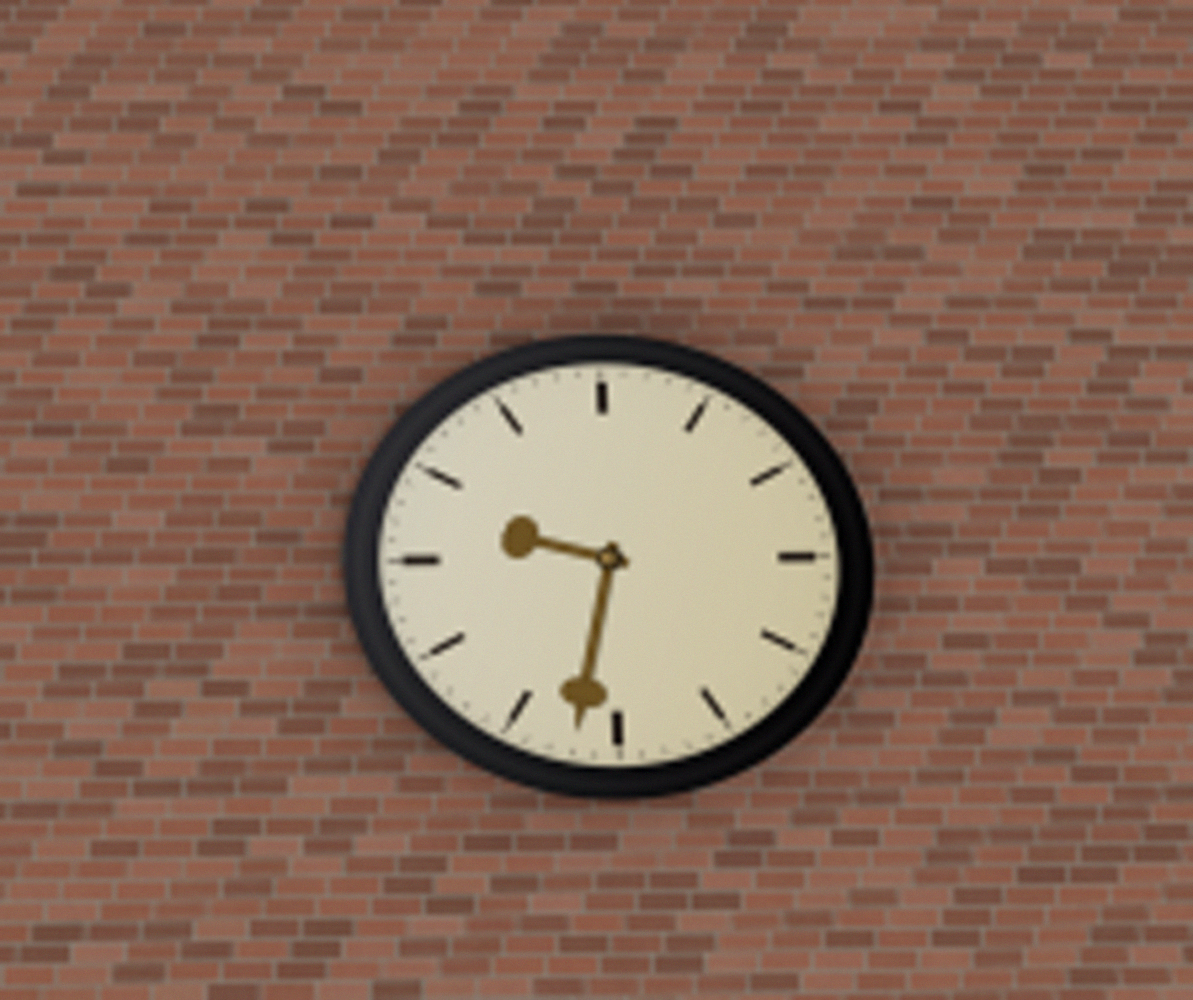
9:32
